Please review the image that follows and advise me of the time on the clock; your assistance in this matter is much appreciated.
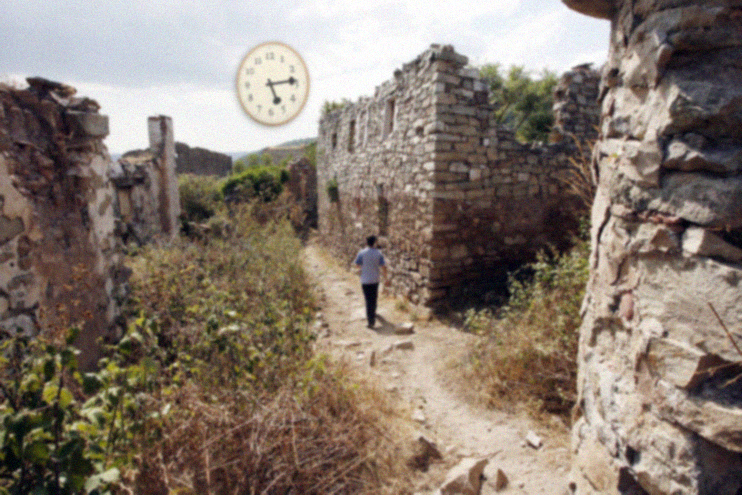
5:14
